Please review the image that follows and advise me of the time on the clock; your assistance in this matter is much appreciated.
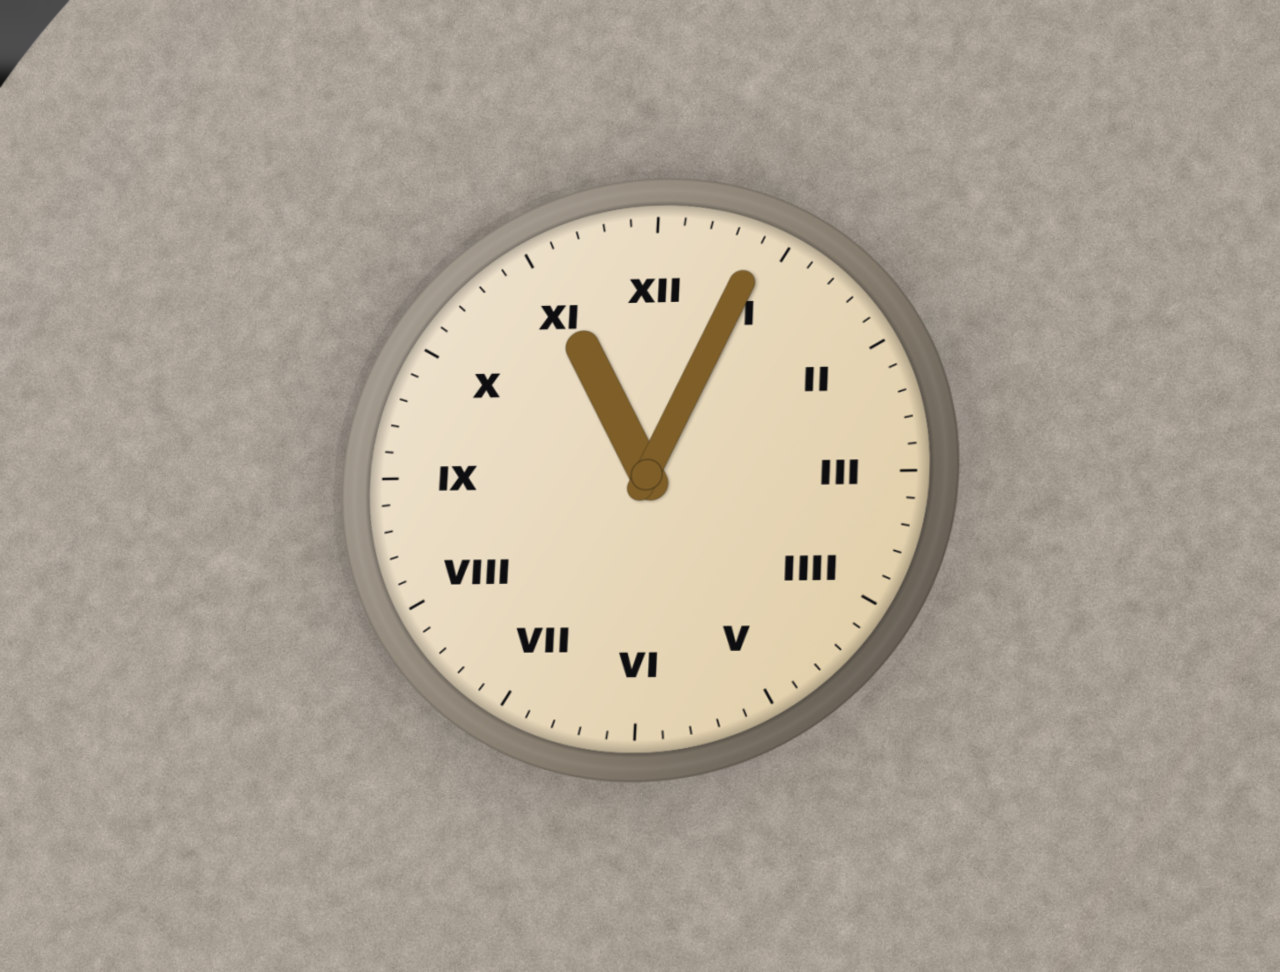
11:04
